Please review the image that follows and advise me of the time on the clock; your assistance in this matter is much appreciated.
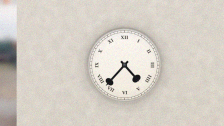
4:37
